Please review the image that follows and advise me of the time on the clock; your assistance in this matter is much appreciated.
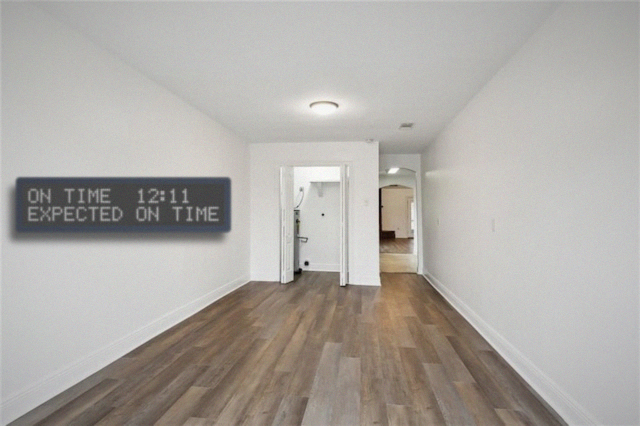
12:11
